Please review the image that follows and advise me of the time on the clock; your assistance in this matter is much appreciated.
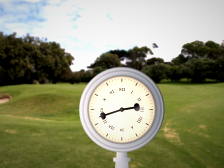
2:42
